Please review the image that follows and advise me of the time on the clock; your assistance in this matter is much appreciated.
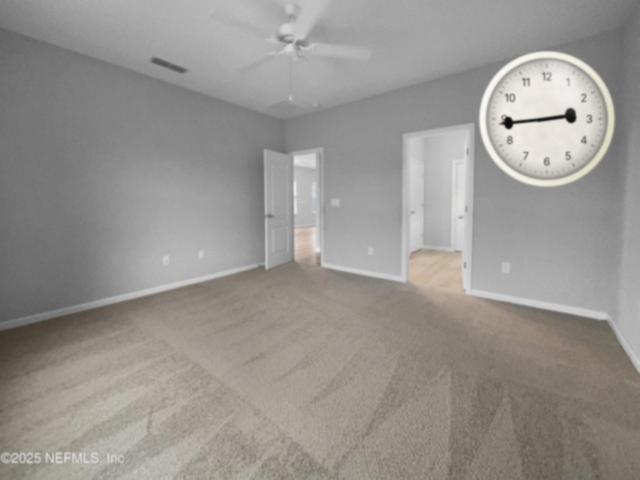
2:44
